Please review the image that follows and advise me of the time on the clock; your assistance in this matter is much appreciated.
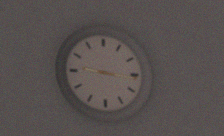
9:16
